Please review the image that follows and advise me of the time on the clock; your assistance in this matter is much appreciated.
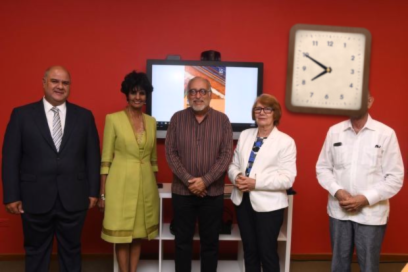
7:50
